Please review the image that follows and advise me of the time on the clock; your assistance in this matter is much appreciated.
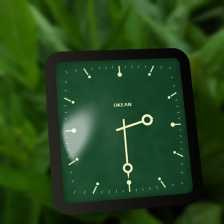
2:30
